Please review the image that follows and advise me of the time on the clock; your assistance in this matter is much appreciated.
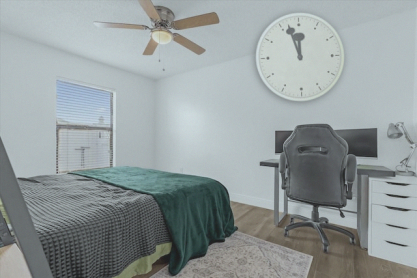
11:57
